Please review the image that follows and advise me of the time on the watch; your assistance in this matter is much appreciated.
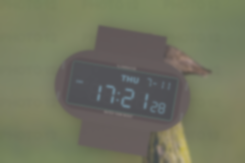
17:21
